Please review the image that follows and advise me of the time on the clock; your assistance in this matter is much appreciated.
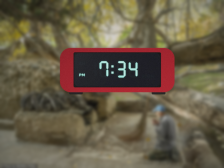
7:34
